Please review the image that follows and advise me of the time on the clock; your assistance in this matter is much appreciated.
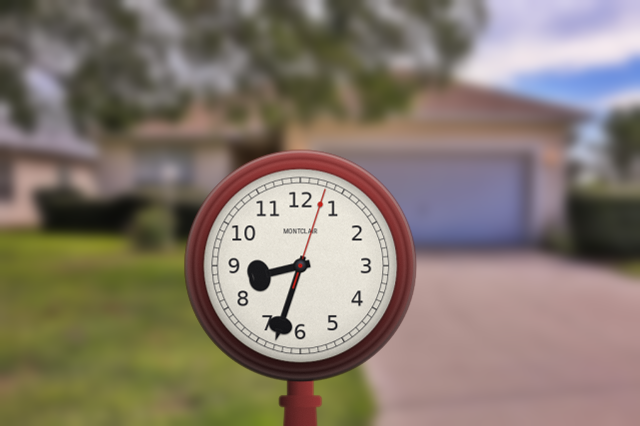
8:33:03
